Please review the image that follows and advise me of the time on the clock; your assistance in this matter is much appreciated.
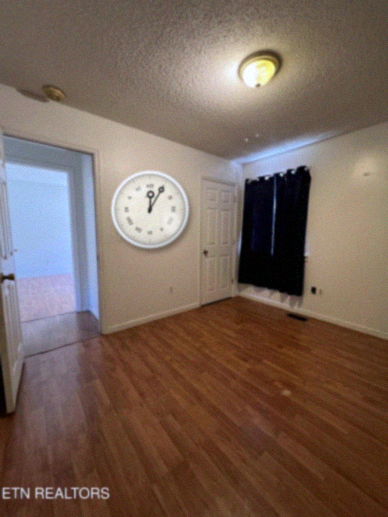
12:05
